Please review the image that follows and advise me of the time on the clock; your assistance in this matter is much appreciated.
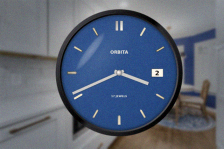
3:41
